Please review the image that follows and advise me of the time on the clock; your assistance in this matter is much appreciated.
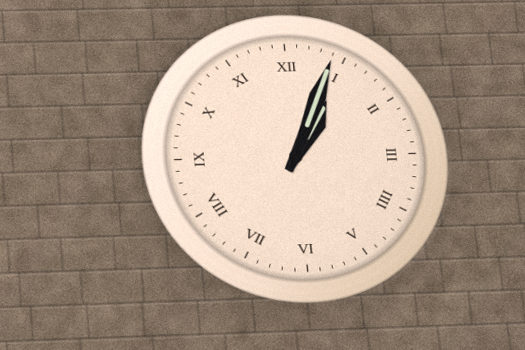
1:04
